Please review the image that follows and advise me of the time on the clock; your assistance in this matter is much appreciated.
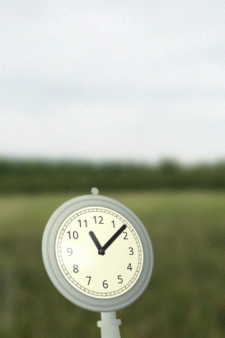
11:08
